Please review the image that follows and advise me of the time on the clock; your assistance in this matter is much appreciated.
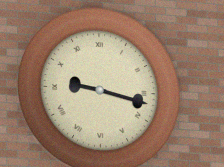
9:17
